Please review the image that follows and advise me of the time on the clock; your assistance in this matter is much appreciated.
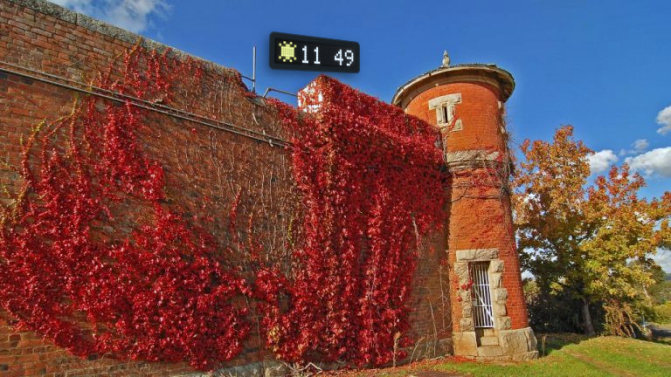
11:49
